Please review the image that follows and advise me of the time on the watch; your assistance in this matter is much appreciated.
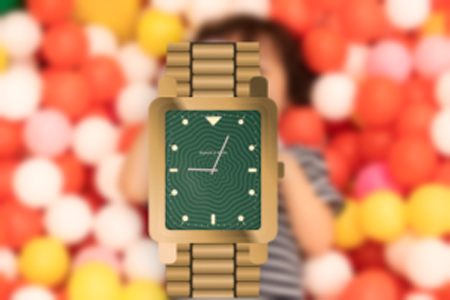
9:04
